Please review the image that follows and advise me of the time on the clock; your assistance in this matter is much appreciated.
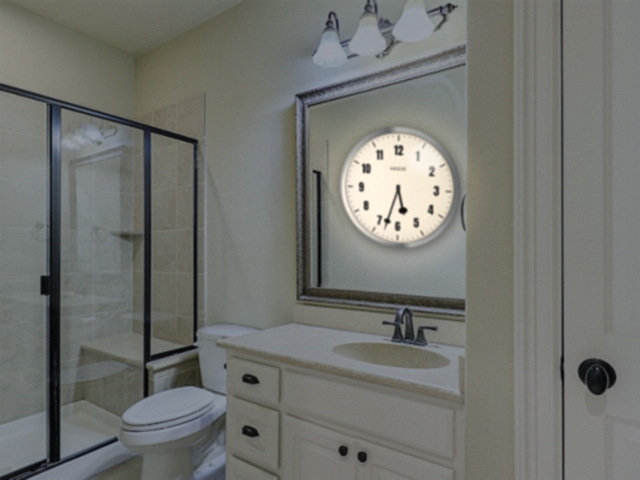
5:33
